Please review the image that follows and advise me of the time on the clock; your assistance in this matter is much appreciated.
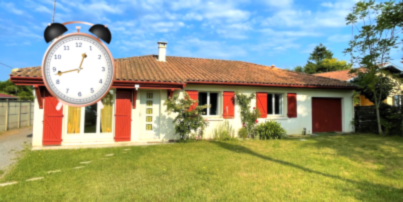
12:43
